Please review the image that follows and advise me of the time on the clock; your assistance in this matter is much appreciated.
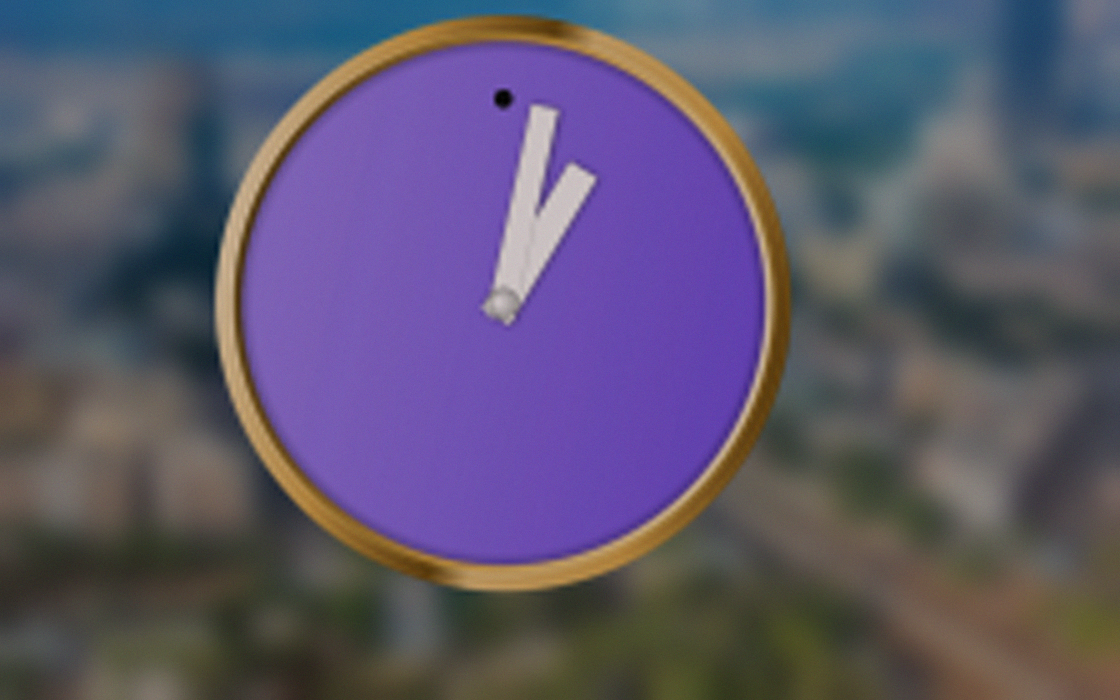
1:02
